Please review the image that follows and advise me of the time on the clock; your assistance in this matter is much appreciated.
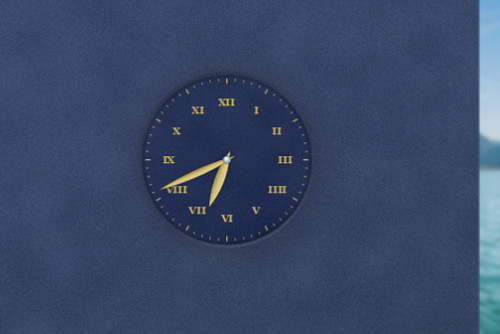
6:41
